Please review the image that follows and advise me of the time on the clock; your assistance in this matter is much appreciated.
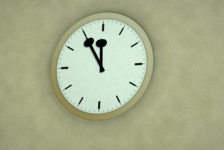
11:55
